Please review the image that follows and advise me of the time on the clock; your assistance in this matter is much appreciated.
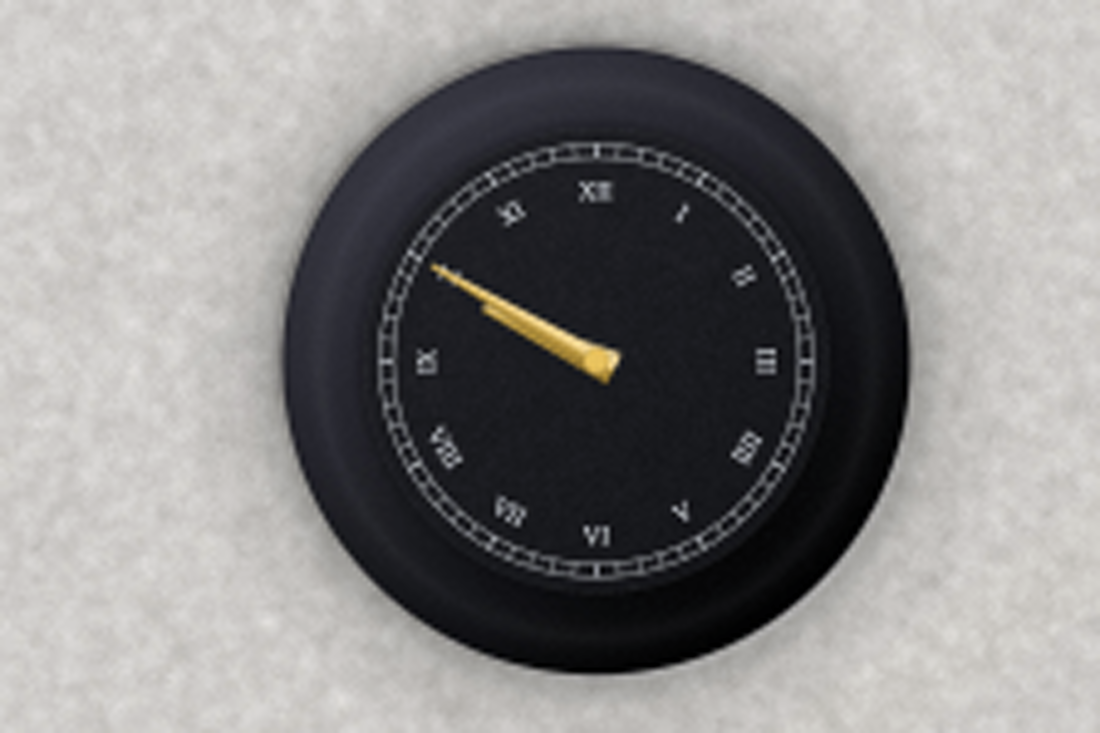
9:50
